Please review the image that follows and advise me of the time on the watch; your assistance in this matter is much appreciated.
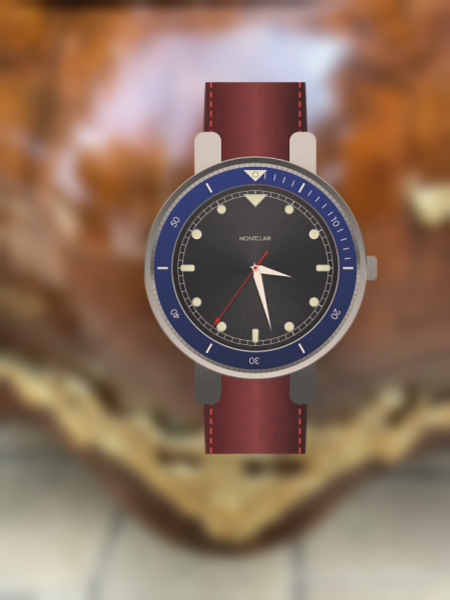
3:27:36
